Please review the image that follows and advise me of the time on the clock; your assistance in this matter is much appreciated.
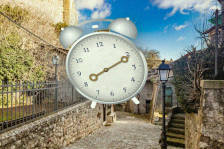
8:11
